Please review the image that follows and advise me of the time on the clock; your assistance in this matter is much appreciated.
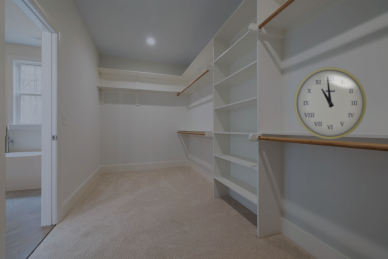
10:59
